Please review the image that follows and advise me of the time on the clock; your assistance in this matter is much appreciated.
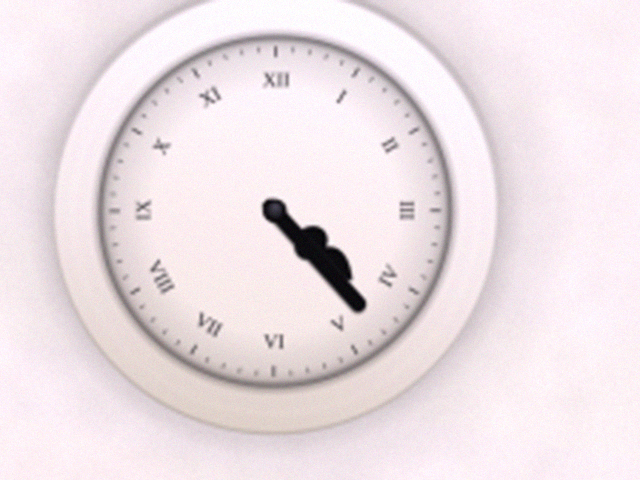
4:23
